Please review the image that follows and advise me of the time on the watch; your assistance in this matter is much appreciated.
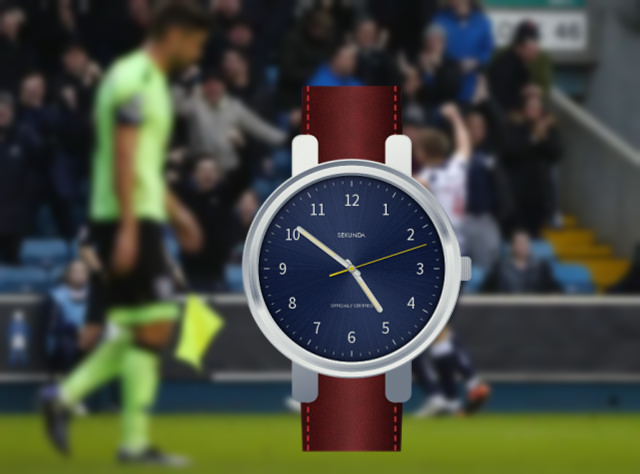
4:51:12
